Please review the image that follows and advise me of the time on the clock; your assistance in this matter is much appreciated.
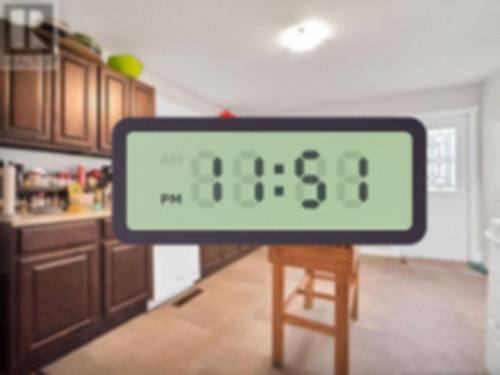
11:51
